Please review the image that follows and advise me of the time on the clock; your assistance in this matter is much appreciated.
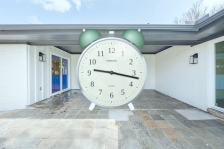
9:17
